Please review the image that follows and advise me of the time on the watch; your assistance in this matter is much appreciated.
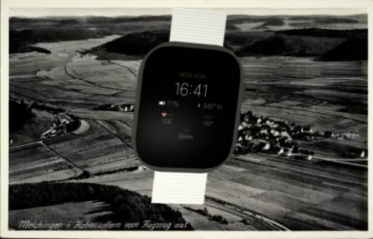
16:41
